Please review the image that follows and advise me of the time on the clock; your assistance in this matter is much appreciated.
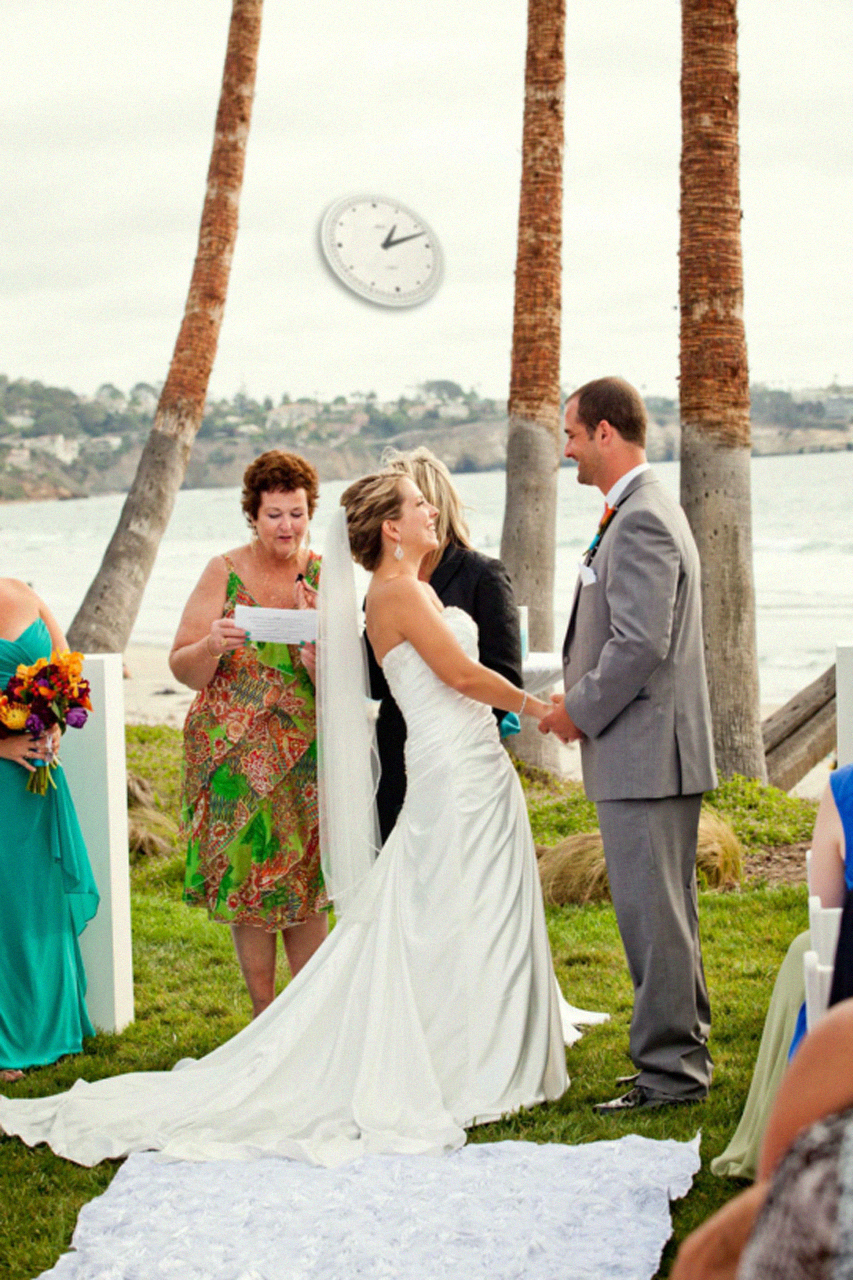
1:12
